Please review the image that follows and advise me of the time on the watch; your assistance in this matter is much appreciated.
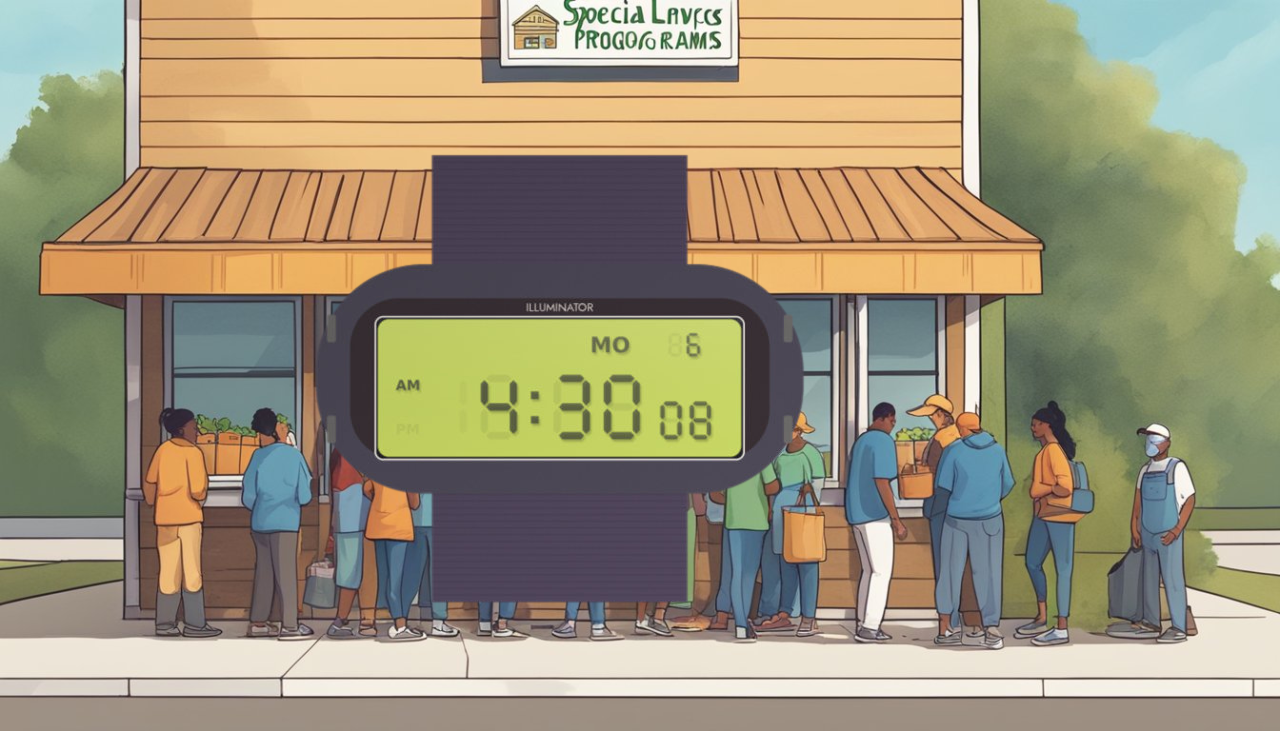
4:30:08
